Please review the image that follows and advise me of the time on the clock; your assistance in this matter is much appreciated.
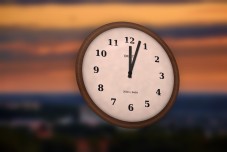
12:03
